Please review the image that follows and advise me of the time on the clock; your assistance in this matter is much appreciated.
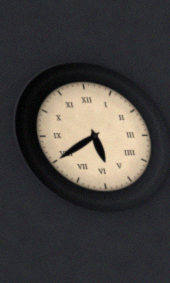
5:40
